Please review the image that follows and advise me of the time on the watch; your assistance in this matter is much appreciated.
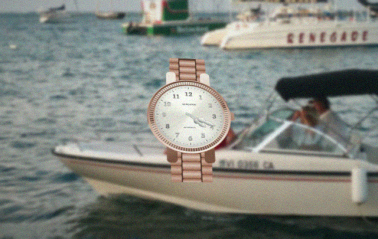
4:19
